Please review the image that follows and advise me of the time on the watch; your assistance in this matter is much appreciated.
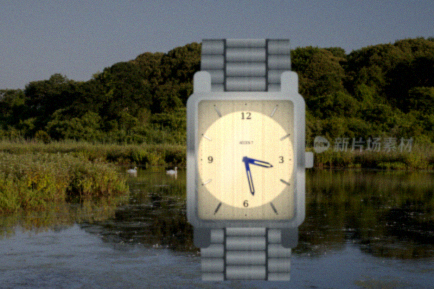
3:28
